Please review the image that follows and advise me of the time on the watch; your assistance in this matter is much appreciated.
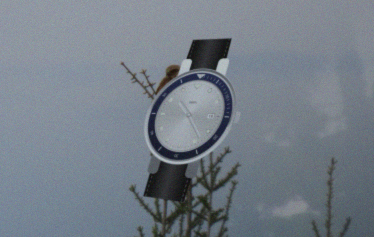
10:23
